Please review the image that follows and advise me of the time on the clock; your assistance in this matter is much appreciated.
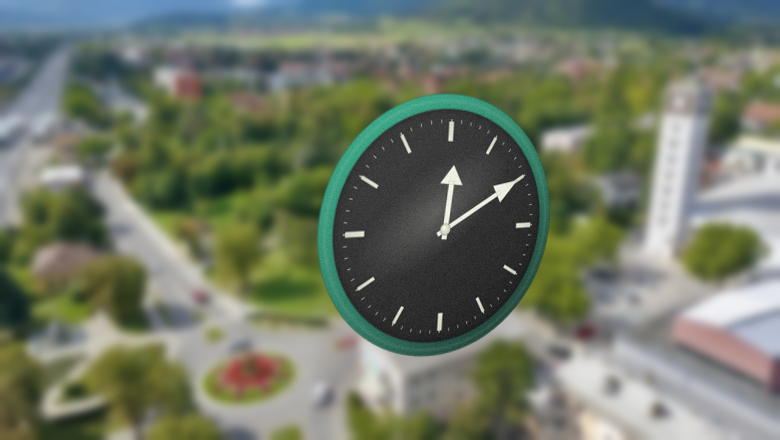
12:10
